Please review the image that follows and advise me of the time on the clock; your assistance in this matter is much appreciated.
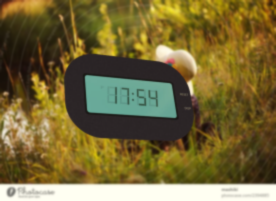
17:54
